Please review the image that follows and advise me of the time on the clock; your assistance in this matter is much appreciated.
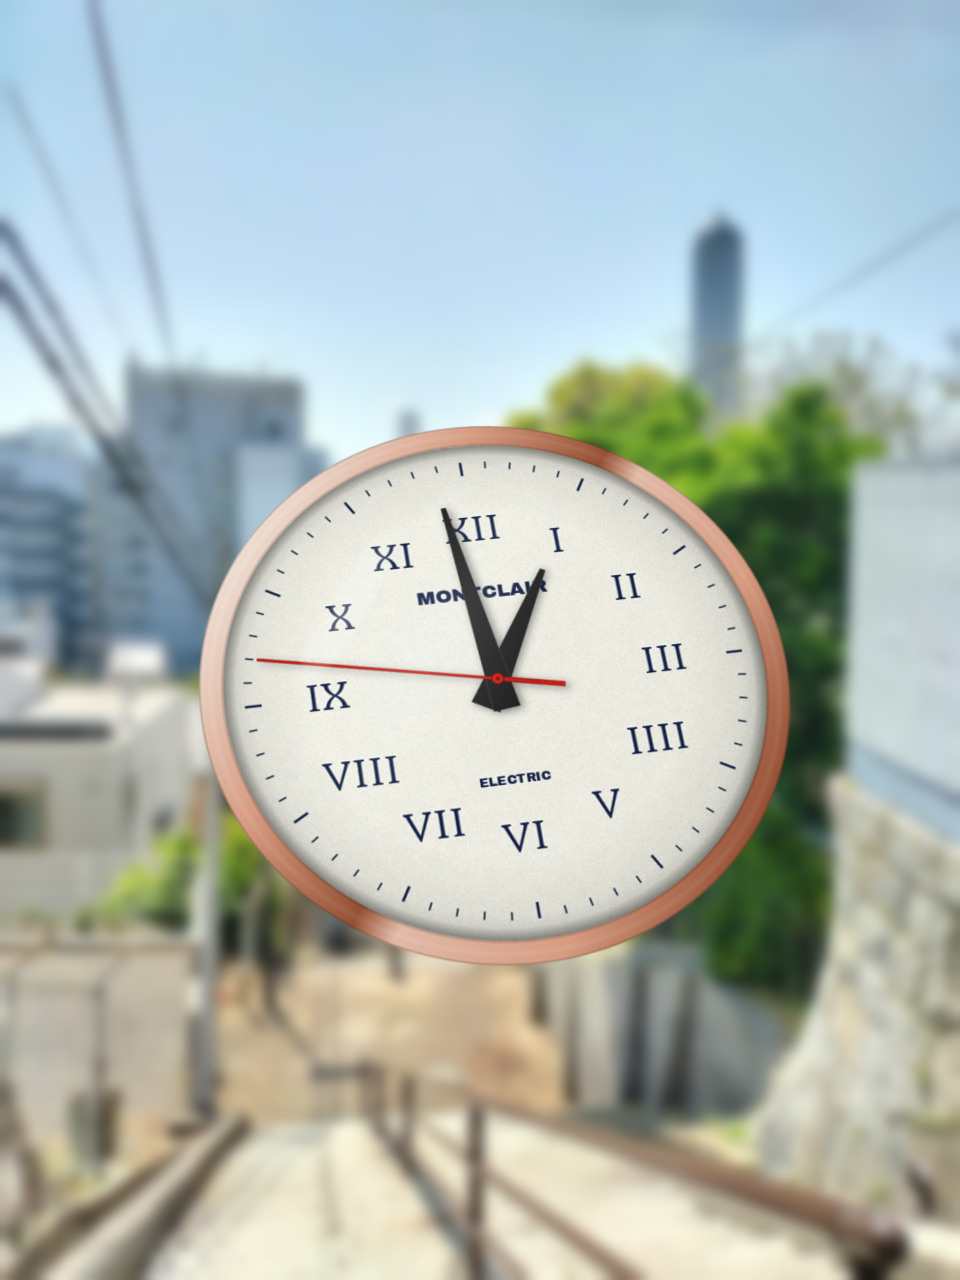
12:58:47
